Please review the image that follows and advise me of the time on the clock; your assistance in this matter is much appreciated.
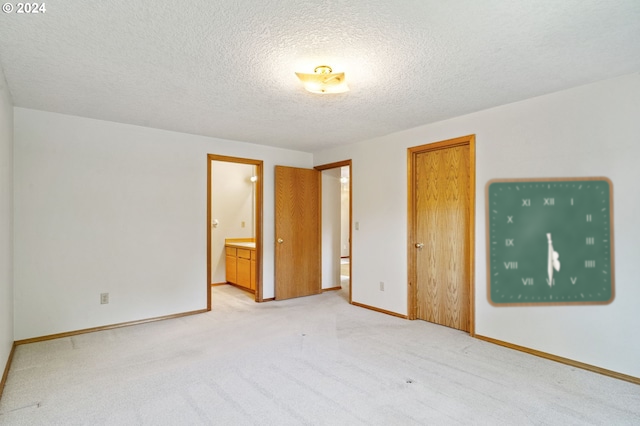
5:30
